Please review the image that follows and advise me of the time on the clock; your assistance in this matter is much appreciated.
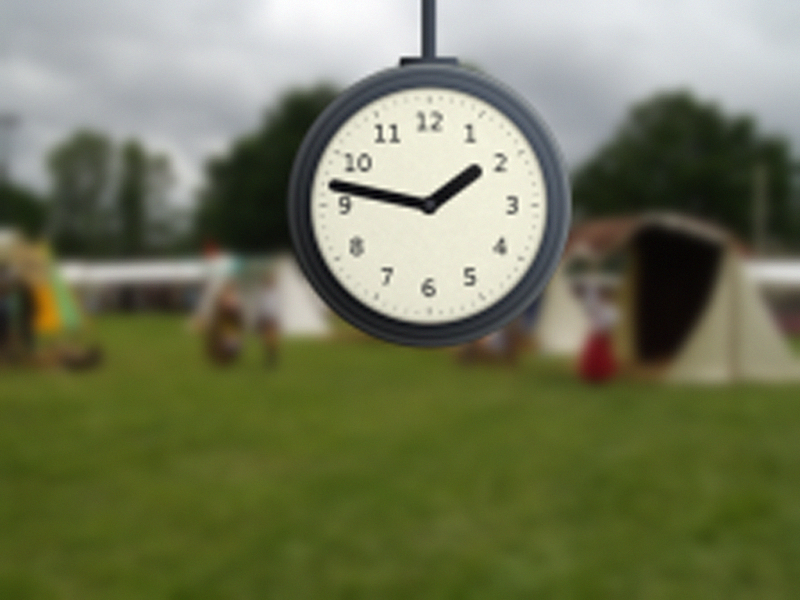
1:47
